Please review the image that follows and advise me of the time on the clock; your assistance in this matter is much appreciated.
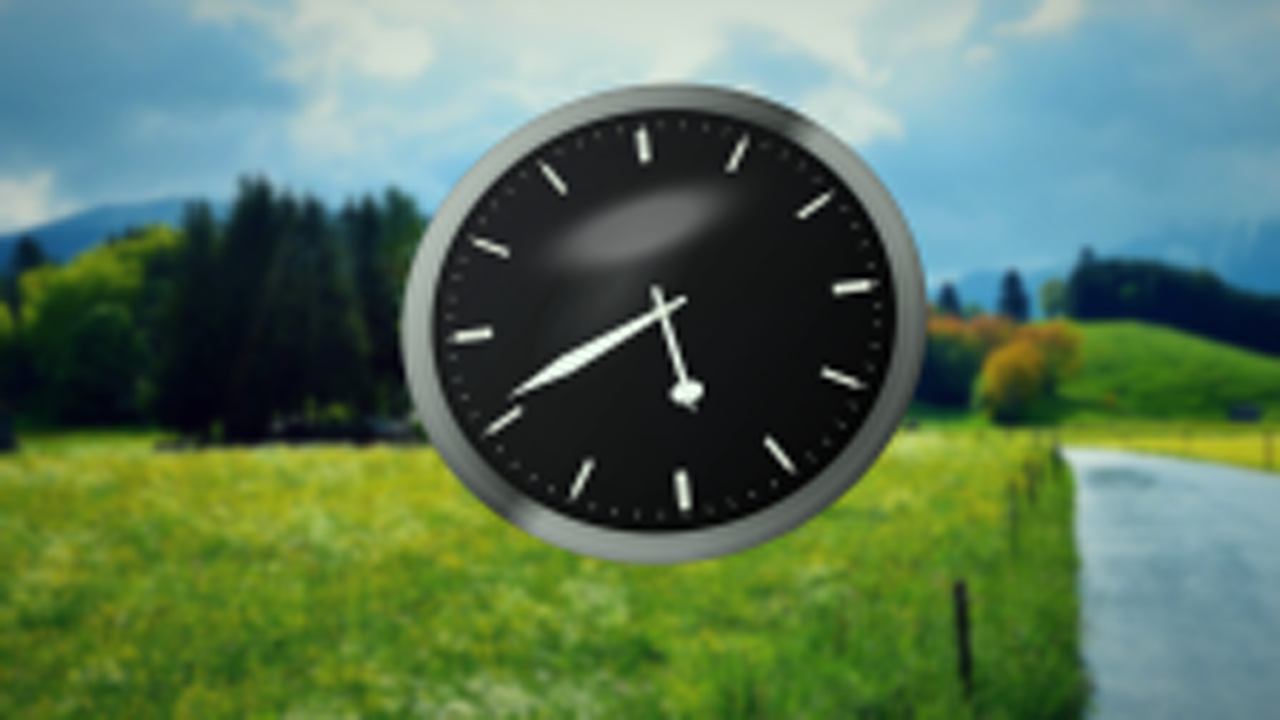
5:41
